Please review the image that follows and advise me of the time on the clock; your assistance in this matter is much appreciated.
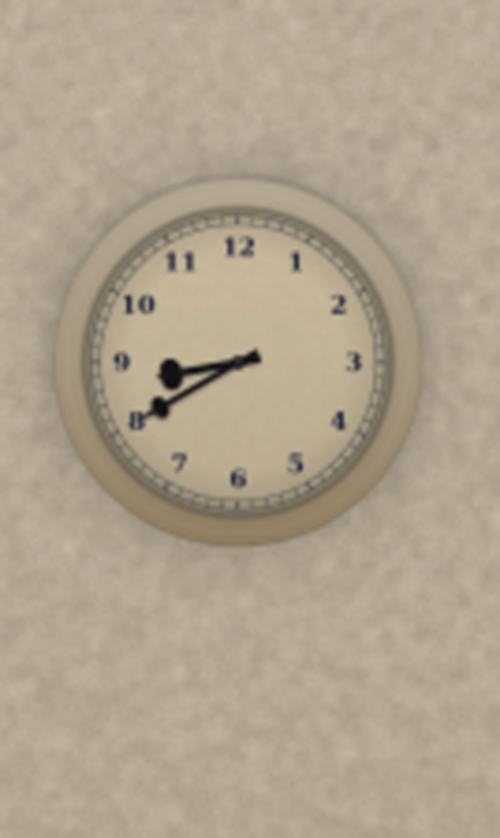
8:40
